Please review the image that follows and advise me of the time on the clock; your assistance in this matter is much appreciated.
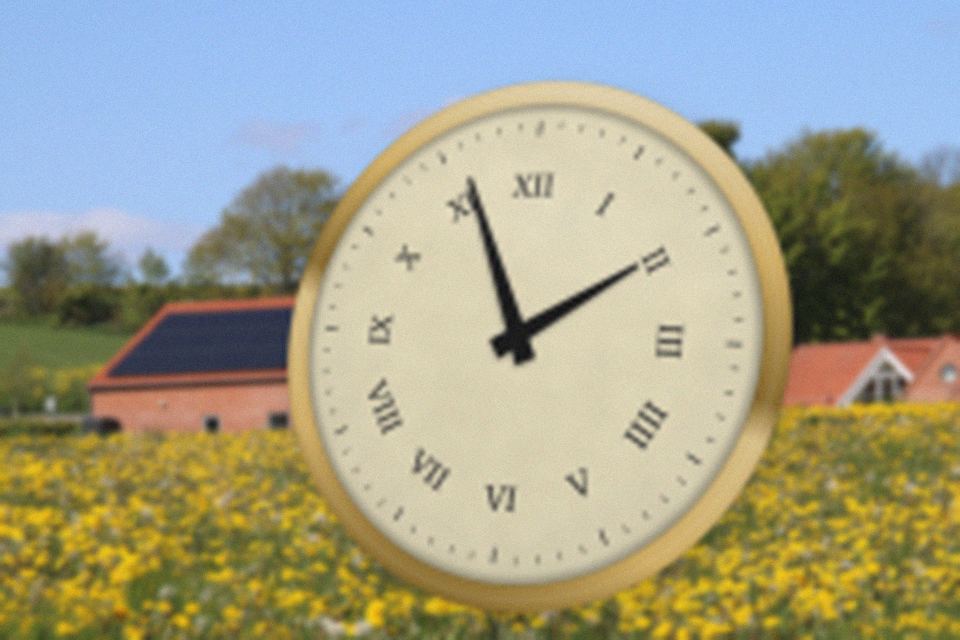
1:56
